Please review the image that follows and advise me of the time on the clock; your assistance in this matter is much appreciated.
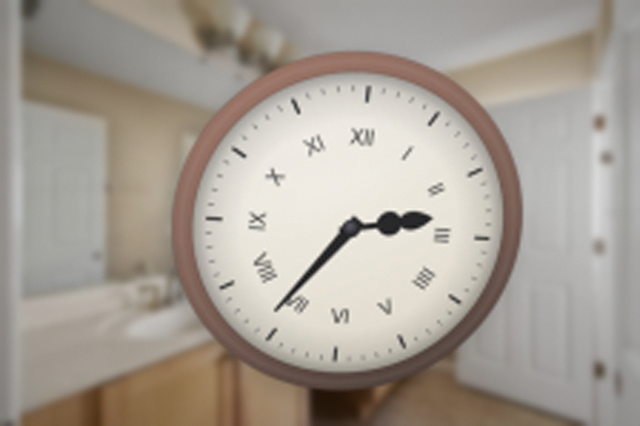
2:36
